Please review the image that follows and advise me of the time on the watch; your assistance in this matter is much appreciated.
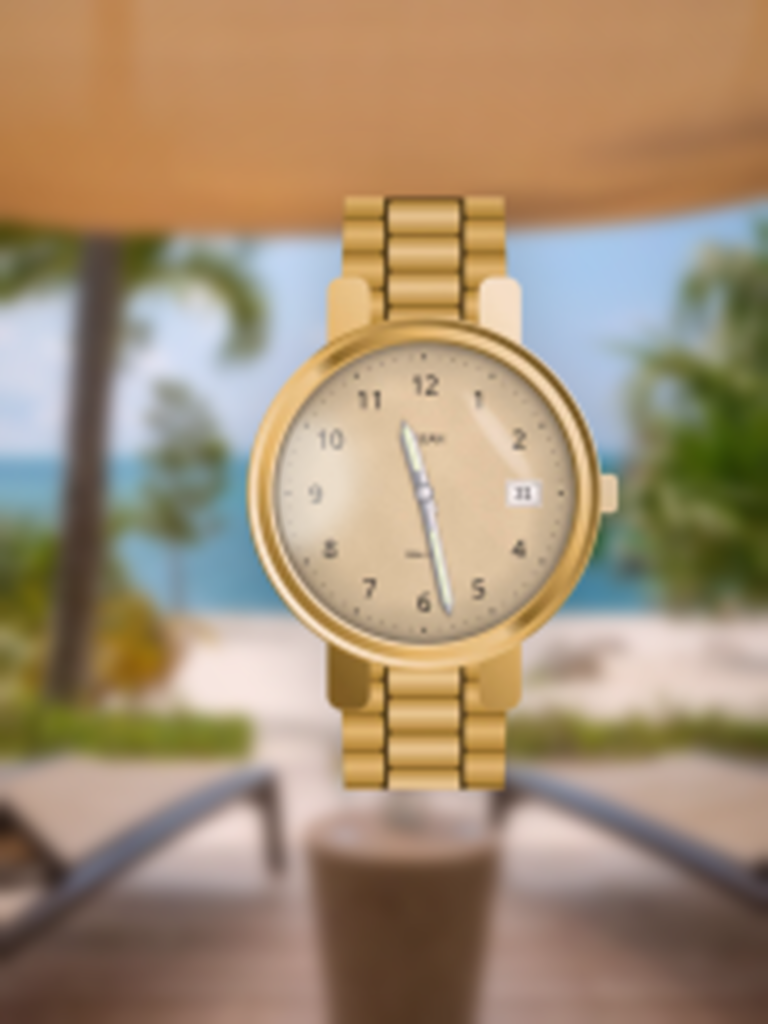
11:28
